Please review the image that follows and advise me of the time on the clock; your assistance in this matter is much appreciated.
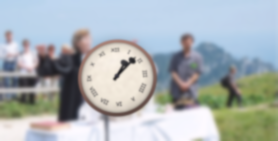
1:08
